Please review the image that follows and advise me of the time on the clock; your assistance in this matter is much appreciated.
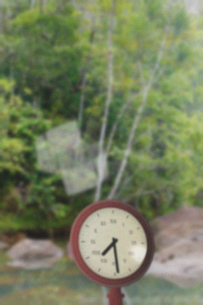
7:29
